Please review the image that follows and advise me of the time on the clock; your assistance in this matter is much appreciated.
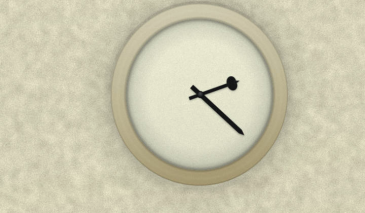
2:22
